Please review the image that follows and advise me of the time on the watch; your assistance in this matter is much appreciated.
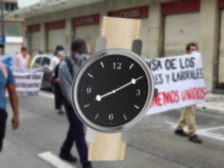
8:10
